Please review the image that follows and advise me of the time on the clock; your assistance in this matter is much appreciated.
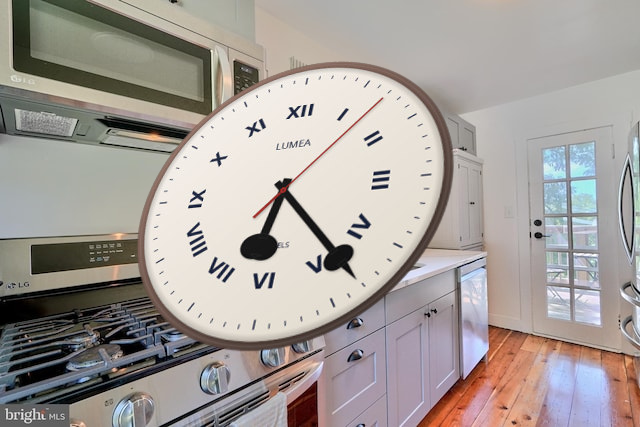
6:23:07
